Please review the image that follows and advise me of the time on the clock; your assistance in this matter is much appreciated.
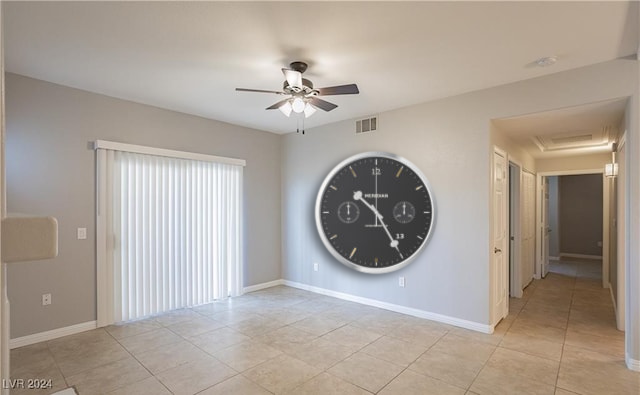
10:25
